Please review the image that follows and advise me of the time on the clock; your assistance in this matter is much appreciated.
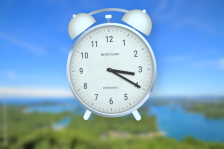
3:20
